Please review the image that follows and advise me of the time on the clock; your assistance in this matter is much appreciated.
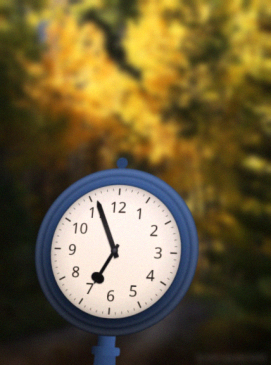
6:56
